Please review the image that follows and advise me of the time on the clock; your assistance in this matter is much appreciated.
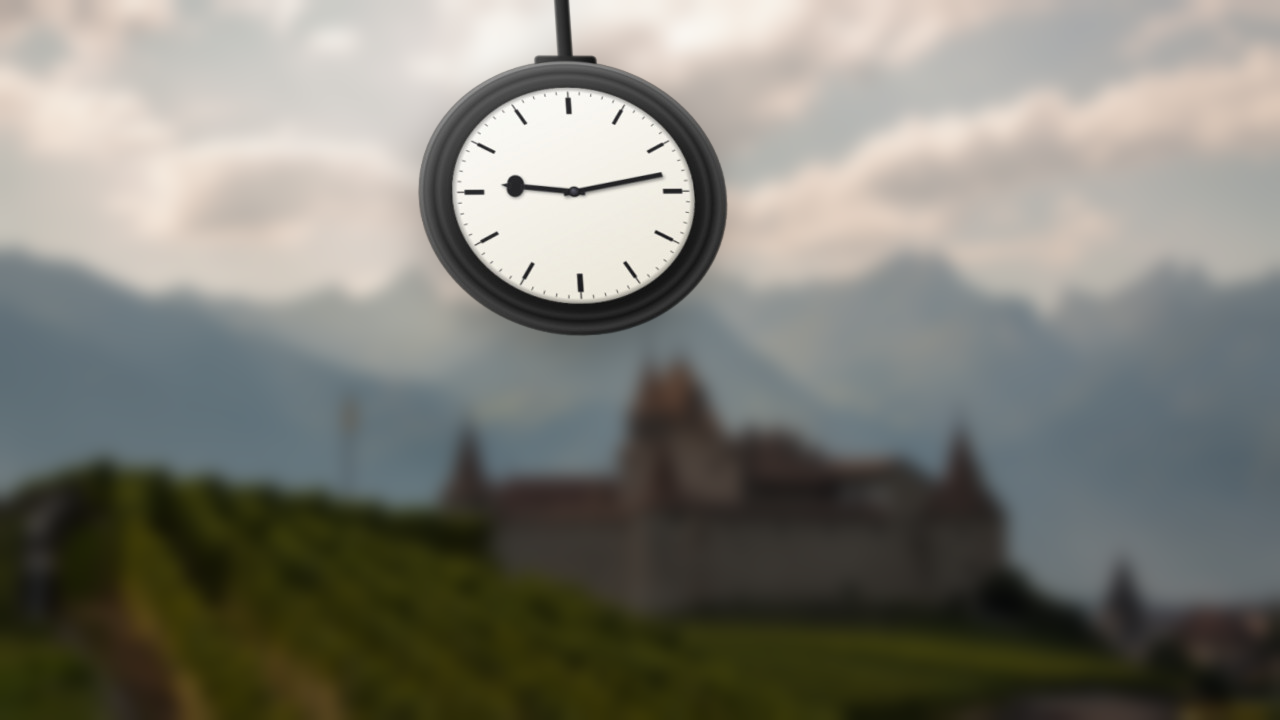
9:13
